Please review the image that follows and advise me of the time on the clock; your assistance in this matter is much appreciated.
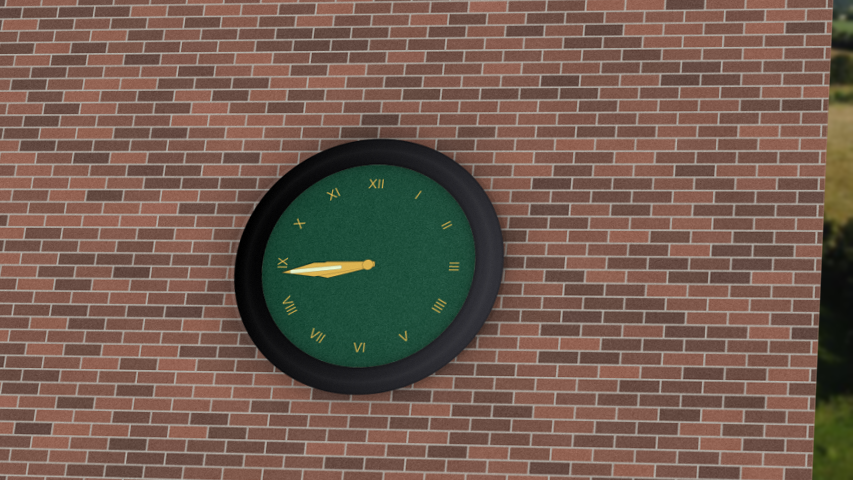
8:44
